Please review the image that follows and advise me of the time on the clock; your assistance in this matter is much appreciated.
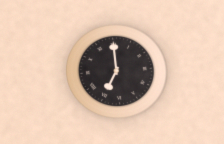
7:00
